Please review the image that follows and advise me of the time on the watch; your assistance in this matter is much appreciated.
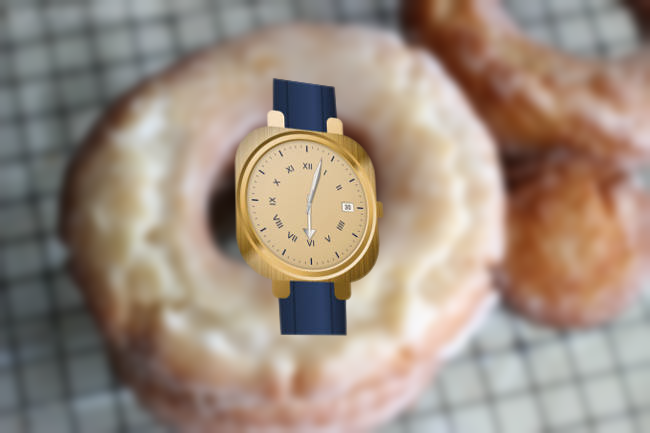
6:03
